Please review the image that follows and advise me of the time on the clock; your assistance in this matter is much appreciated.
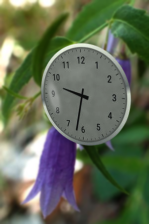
9:32
